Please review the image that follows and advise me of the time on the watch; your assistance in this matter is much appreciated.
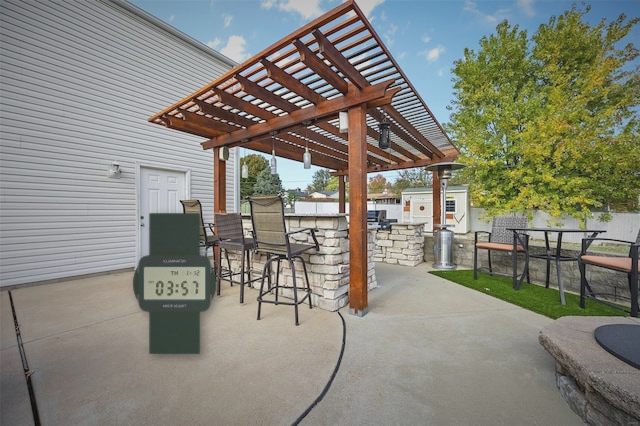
3:57
